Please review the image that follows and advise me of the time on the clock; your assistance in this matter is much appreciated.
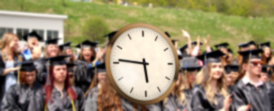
5:46
